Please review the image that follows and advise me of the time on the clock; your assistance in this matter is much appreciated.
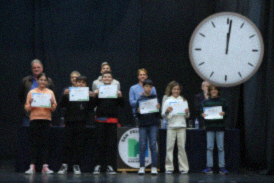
12:01
